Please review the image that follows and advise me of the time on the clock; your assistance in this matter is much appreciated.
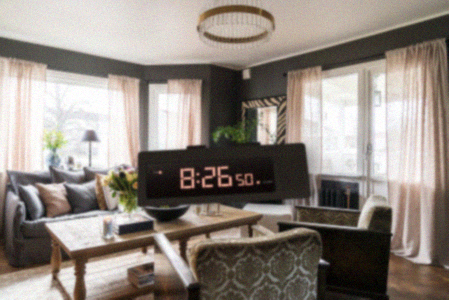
8:26:50
